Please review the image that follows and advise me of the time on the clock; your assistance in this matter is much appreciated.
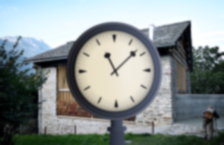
11:08
